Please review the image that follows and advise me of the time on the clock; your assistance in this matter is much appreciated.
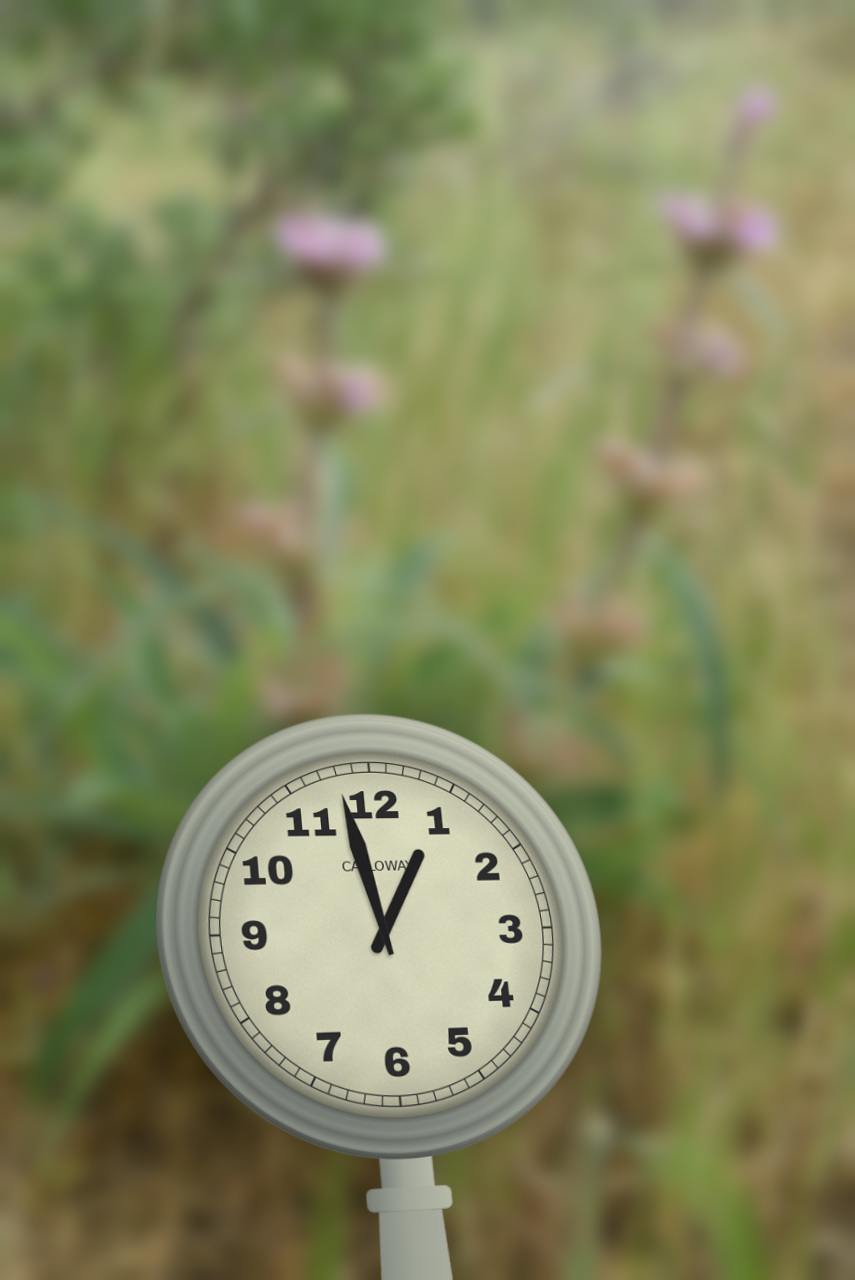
12:58
